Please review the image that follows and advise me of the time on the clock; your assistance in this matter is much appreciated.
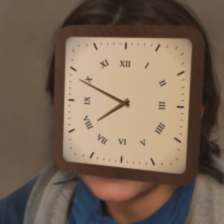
7:49
